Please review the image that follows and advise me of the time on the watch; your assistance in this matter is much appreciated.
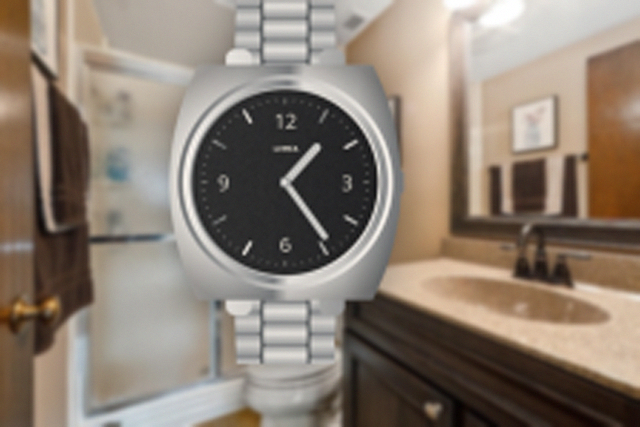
1:24
